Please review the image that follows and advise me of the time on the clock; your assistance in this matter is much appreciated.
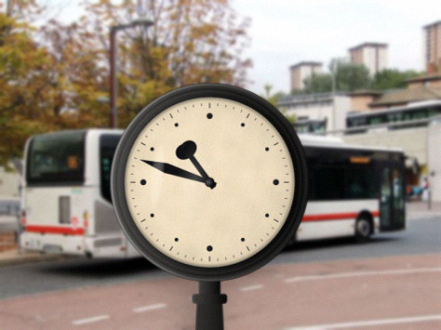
10:48
